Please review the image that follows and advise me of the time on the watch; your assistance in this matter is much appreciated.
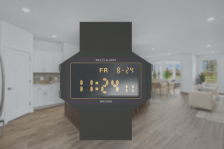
11:24:11
